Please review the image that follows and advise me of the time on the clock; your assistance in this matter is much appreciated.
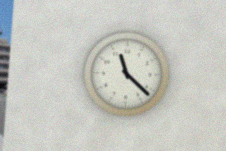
11:22
